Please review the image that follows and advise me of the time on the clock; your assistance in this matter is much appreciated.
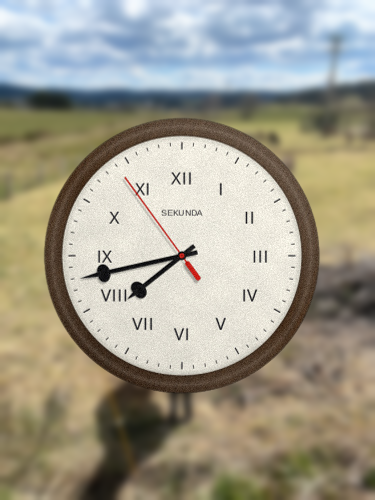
7:42:54
